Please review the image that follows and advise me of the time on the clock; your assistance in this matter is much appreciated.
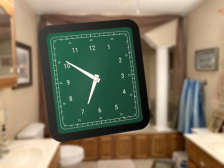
6:51
